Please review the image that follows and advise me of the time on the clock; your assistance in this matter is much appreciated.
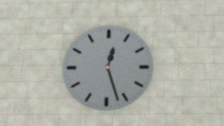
12:27
